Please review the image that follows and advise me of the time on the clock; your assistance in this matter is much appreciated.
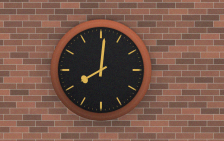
8:01
